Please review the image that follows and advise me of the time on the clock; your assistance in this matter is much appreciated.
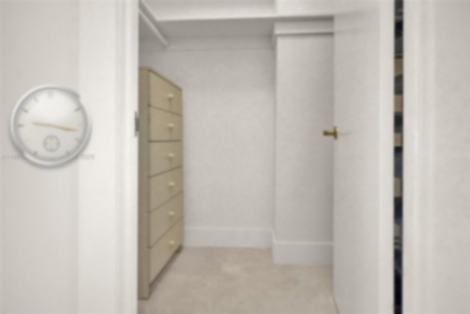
9:17
